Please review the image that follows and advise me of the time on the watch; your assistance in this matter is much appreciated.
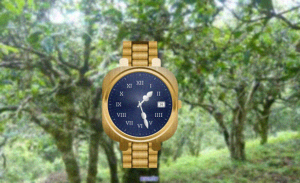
1:27
